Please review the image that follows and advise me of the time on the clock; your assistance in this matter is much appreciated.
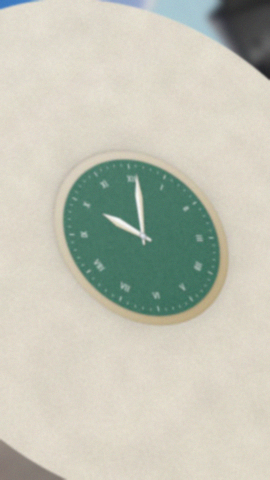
10:01
